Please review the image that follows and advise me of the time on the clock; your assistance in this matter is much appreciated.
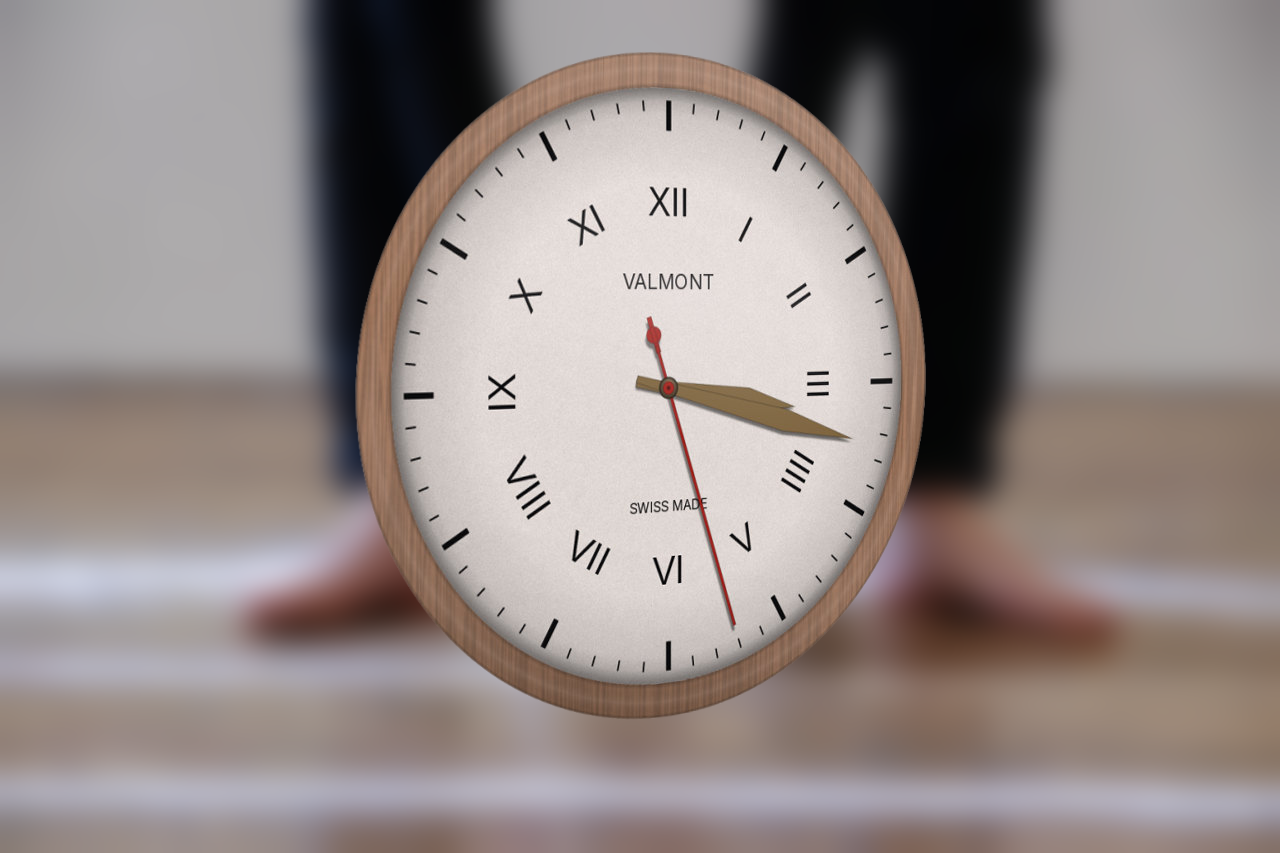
3:17:27
